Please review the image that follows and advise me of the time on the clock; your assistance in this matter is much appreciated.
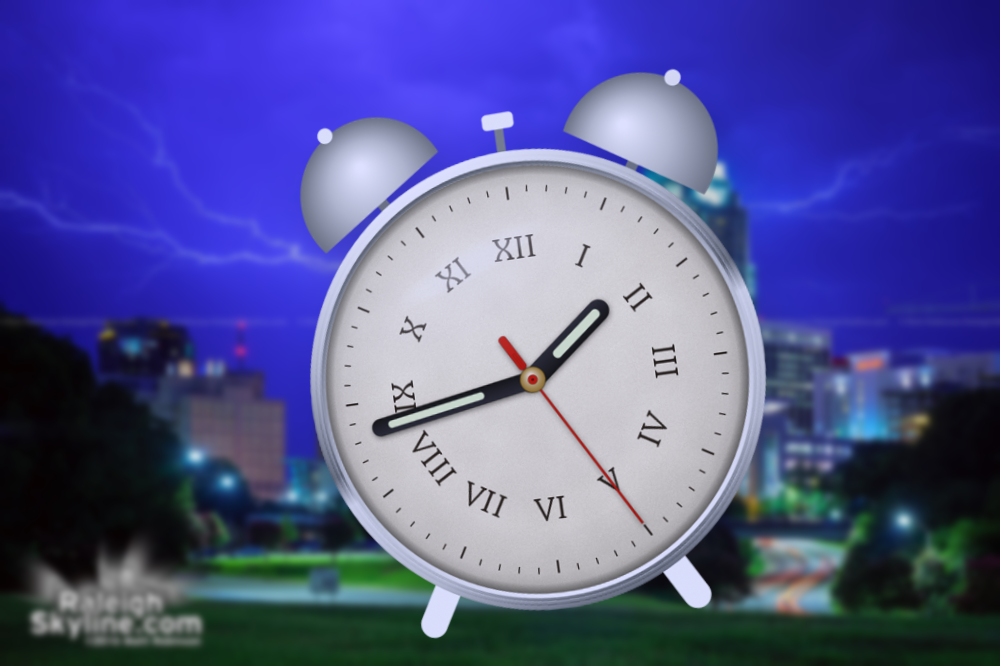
1:43:25
